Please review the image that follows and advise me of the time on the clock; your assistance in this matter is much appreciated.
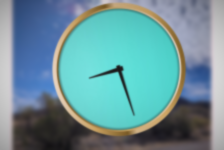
8:27
